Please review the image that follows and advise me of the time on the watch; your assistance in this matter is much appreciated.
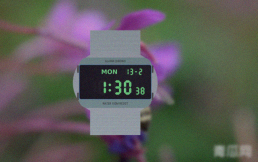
1:30:38
